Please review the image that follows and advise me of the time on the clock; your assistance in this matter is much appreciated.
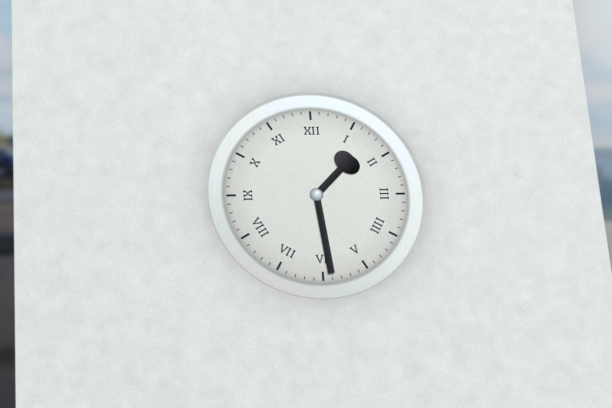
1:29
